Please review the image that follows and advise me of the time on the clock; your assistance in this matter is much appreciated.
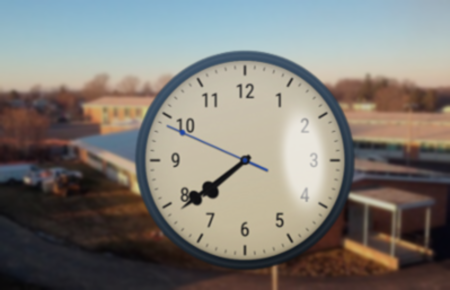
7:38:49
